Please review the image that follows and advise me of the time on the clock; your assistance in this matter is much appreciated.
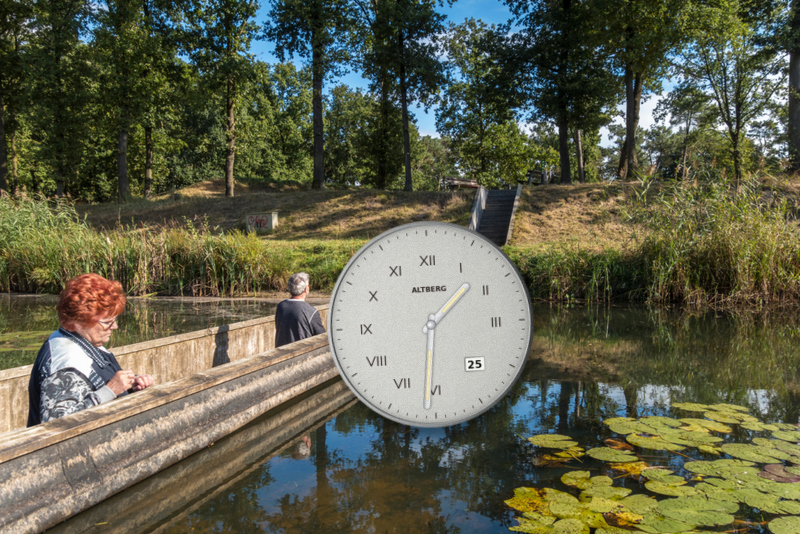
1:31
